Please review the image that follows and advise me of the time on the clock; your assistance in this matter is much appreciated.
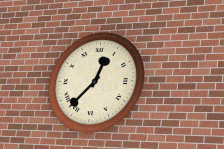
12:37
